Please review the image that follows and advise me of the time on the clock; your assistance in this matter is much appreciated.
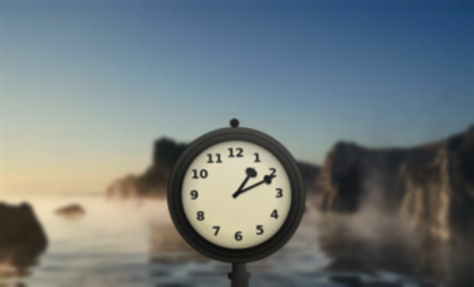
1:11
